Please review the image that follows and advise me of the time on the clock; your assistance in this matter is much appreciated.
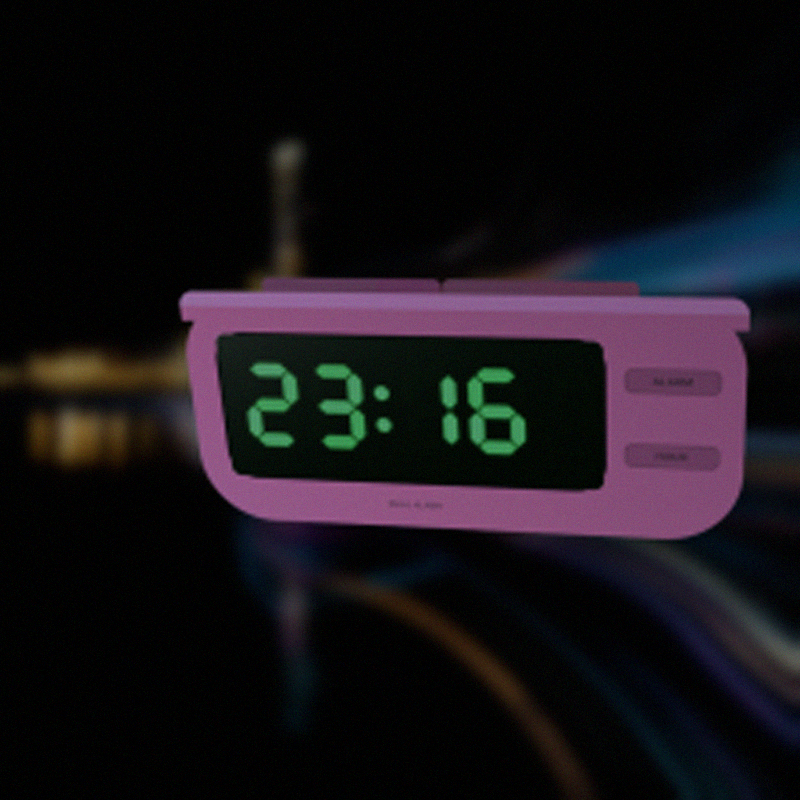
23:16
